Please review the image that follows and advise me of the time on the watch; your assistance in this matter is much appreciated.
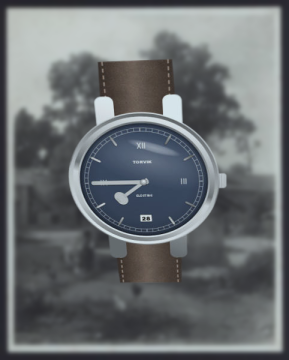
7:45
